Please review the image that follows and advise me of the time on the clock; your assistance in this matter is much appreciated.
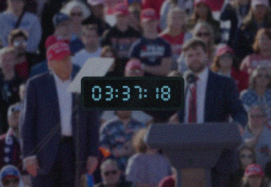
3:37:18
